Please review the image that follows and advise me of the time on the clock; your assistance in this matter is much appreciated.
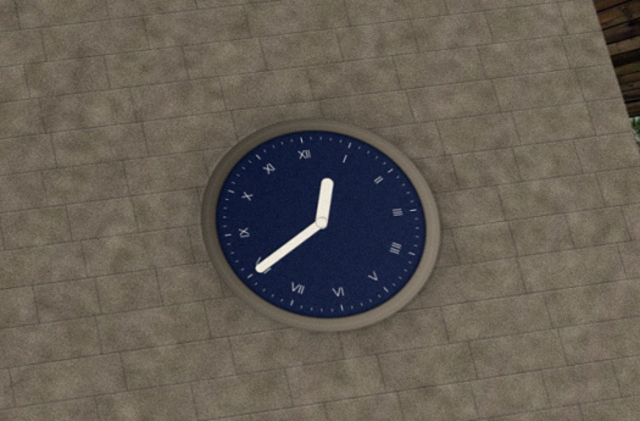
12:40
